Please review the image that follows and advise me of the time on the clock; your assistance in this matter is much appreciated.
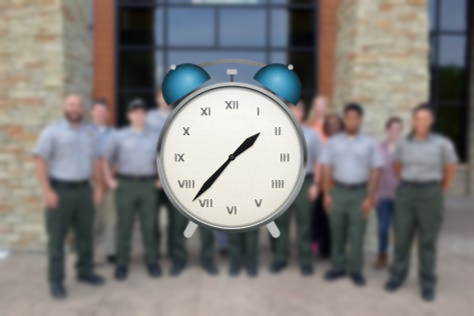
1:37
